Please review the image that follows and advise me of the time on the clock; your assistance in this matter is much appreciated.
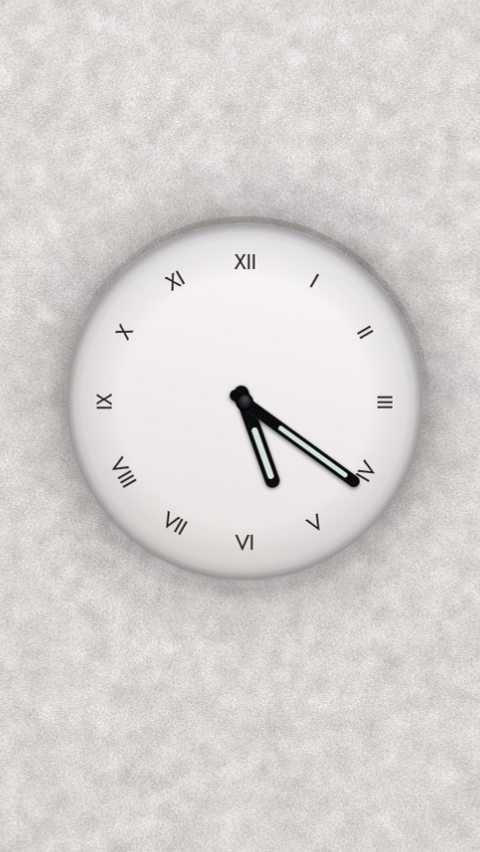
5:21
